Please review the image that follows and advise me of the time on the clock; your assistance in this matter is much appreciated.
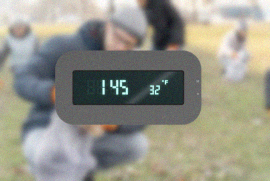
1:45
